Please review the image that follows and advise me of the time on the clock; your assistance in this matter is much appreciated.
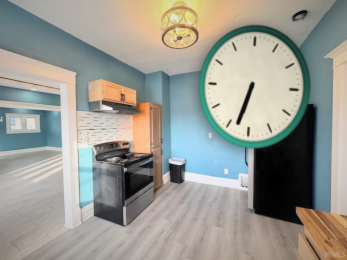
6:33
